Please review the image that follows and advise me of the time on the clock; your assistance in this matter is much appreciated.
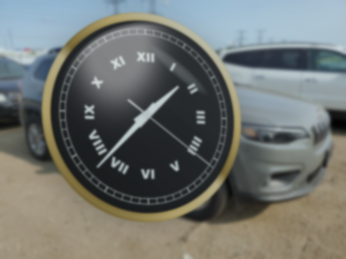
1:37:21
